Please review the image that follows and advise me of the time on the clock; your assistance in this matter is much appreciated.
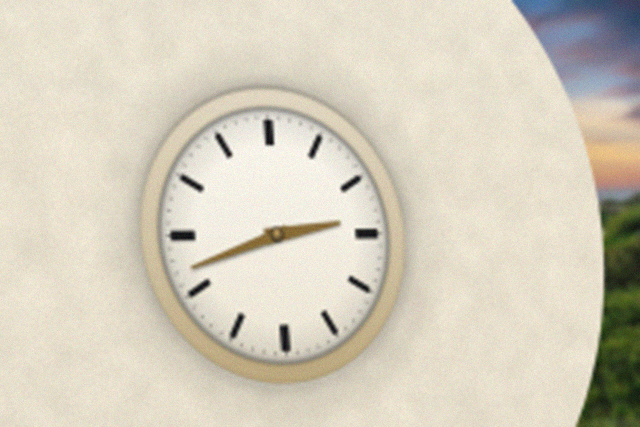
2:42
